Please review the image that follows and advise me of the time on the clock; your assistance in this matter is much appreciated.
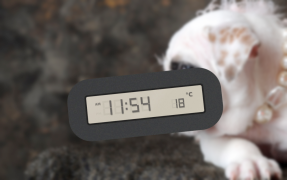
11:54
